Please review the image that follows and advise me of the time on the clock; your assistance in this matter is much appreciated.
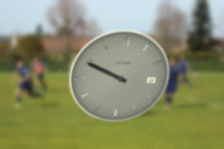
9:49
